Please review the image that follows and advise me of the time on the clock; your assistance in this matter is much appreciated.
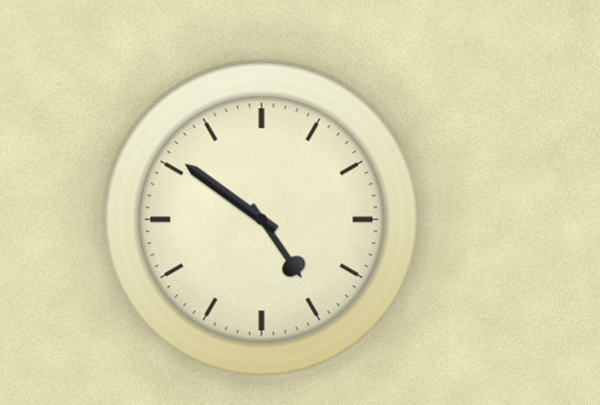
4:51
